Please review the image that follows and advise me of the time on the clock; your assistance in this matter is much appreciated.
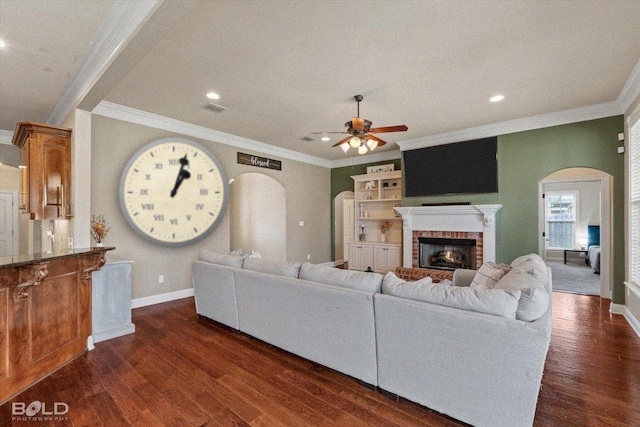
1:03
